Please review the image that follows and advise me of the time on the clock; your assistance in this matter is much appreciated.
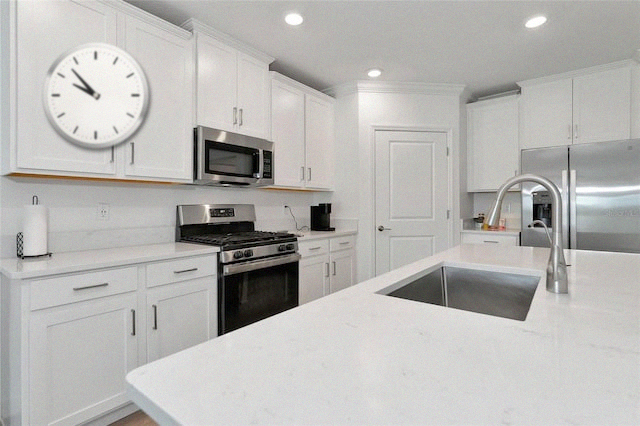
9:53
